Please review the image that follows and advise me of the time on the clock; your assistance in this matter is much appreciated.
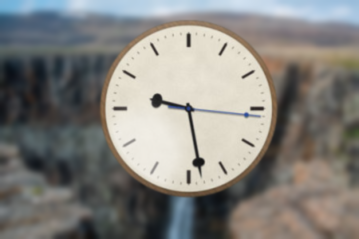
9:28:16
